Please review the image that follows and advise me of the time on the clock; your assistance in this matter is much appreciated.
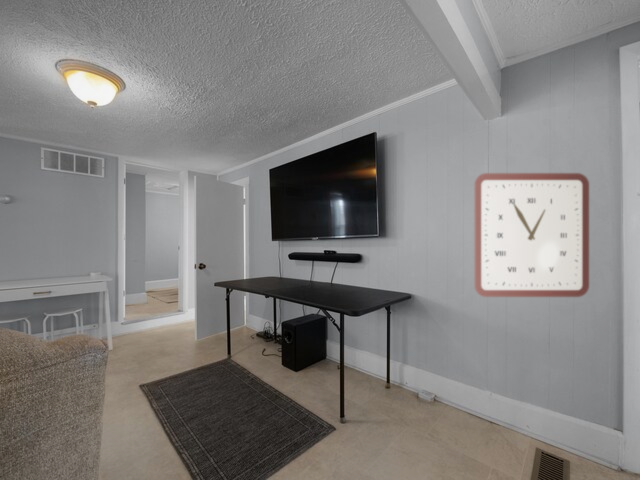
12:55
